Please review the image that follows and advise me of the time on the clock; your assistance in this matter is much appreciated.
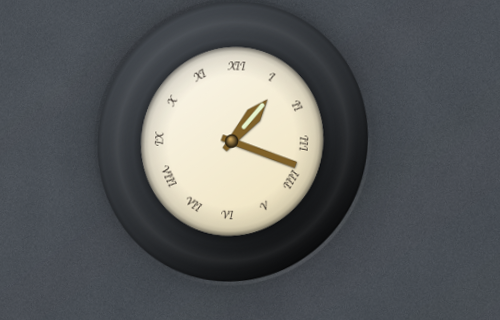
1:18
